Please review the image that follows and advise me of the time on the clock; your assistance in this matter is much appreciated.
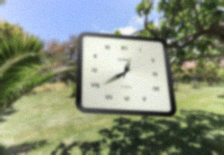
12:39
